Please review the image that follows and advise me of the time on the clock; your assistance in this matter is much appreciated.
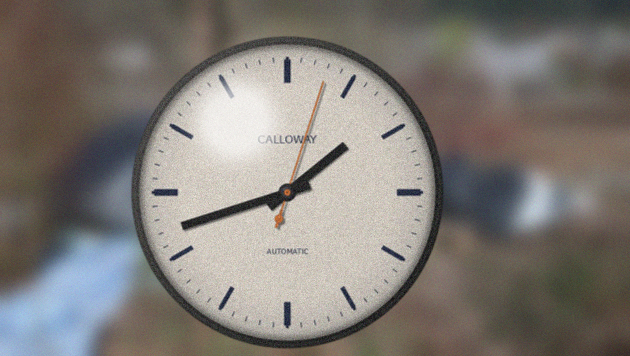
1:42:03
